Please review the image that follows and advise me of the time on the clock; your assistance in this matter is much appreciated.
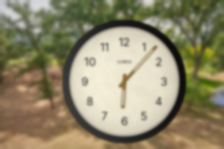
6:07
